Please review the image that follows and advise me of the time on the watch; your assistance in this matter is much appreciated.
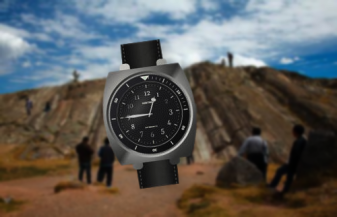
12:45
